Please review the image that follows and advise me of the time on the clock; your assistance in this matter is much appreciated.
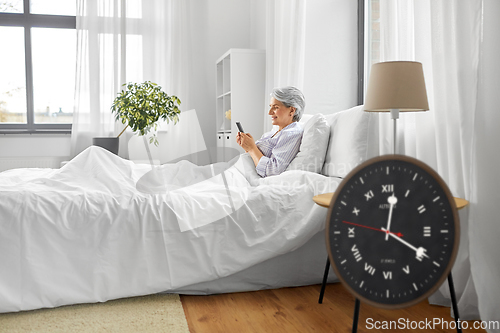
12:19:47
